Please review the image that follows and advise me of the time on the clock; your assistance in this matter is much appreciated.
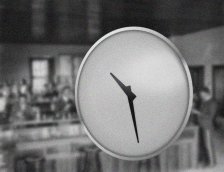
10:28
